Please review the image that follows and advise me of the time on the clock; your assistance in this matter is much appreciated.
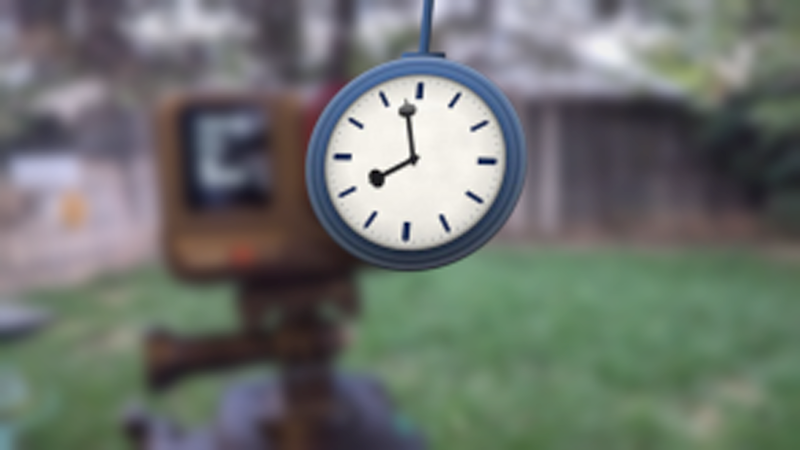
7:58
